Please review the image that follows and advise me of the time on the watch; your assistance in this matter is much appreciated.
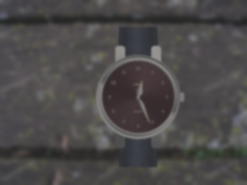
12:26
